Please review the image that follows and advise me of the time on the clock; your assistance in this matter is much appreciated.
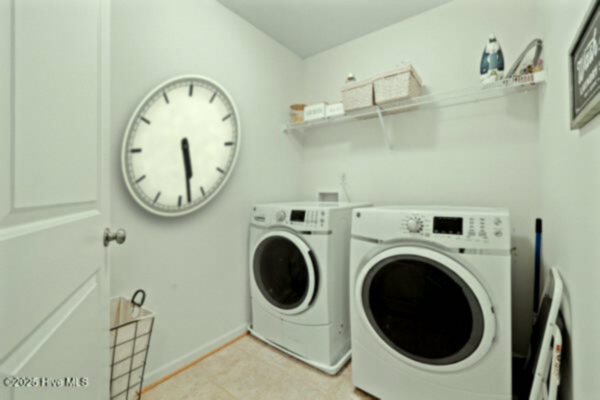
5:28
